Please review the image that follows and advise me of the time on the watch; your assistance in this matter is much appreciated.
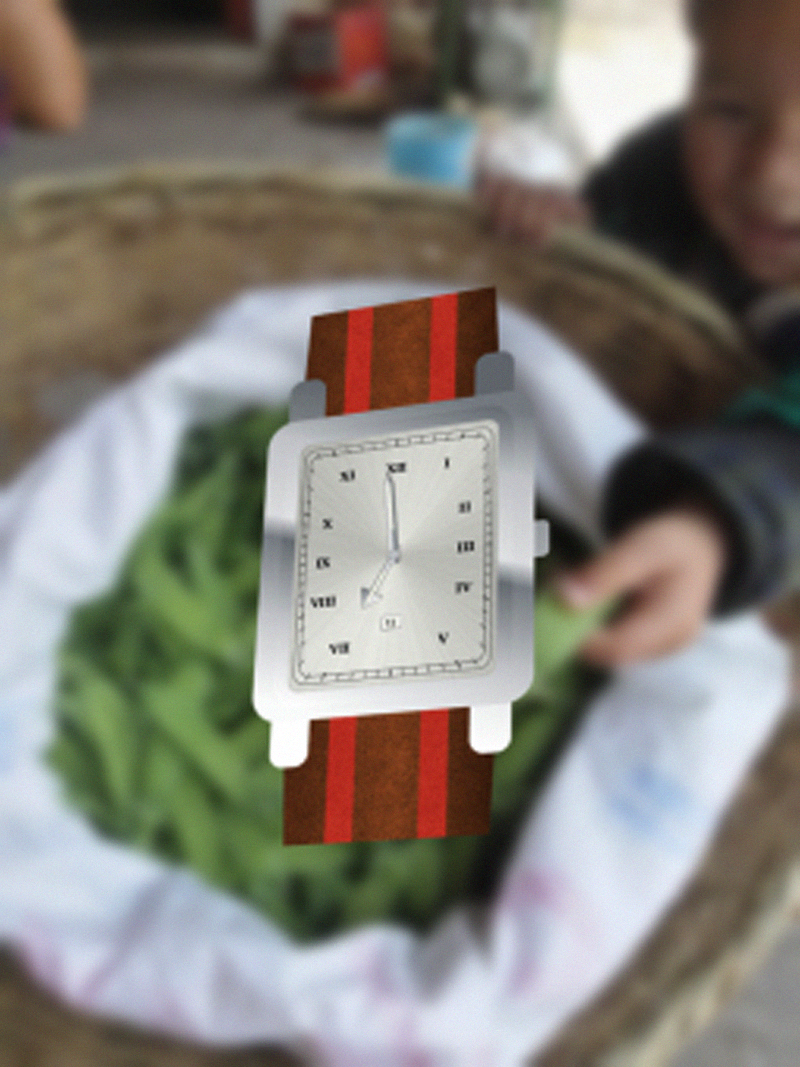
6:59
